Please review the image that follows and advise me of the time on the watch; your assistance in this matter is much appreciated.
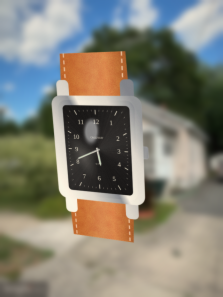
5:41
